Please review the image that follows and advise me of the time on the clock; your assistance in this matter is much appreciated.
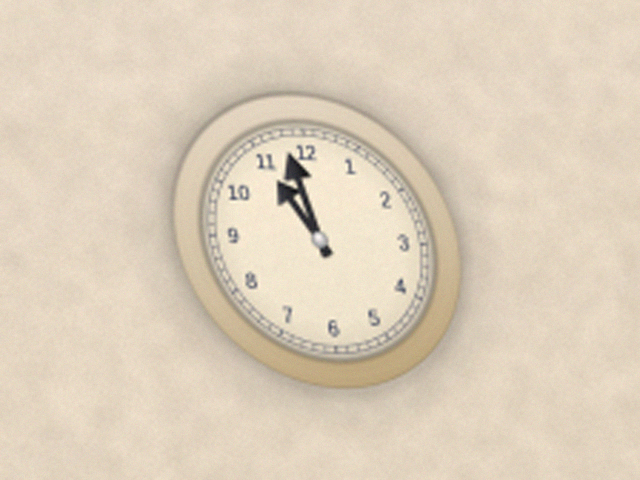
10:58
